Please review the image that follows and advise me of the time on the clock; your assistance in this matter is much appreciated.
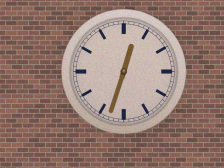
12:33
